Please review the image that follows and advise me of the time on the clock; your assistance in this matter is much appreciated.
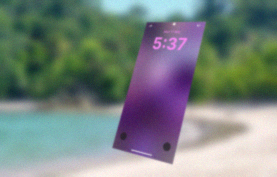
5:37
